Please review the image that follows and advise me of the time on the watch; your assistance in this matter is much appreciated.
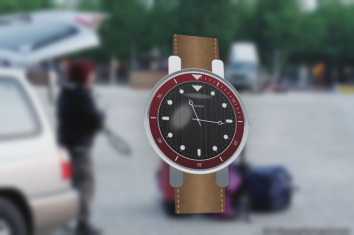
11:16
